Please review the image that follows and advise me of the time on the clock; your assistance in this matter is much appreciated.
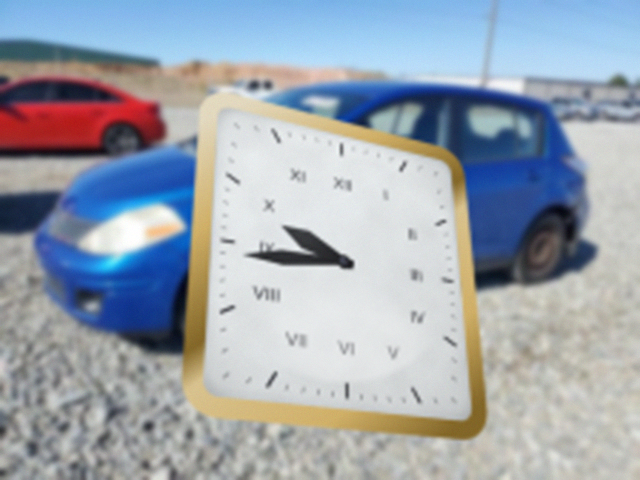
9:44
